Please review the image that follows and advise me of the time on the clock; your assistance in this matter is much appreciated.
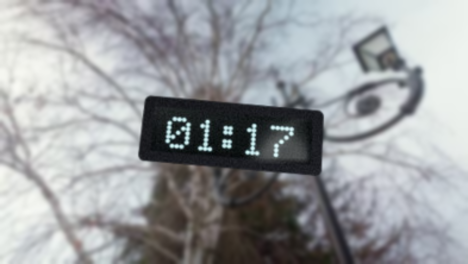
1:17
